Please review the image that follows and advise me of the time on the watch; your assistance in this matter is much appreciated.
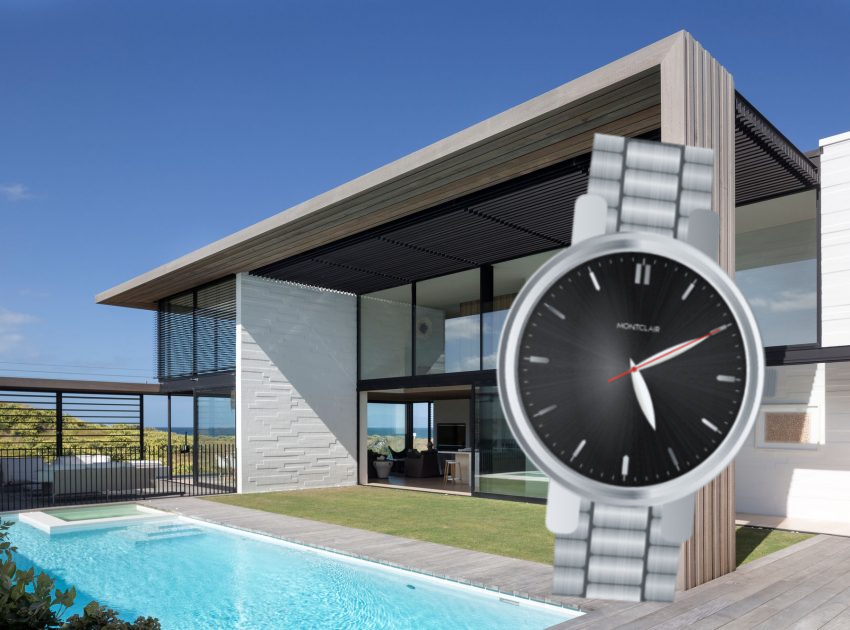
5:10:10
